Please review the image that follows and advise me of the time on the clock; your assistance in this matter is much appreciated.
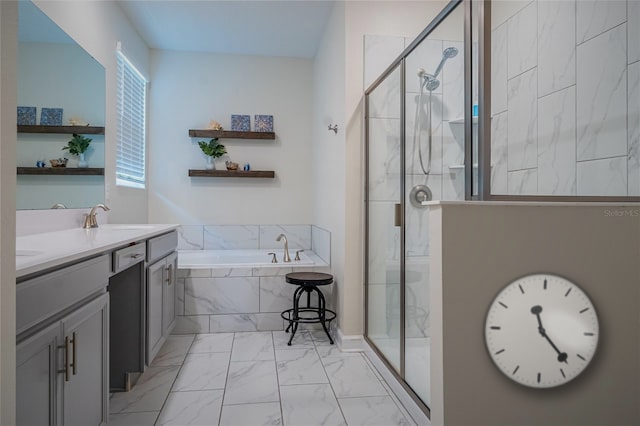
11:23
